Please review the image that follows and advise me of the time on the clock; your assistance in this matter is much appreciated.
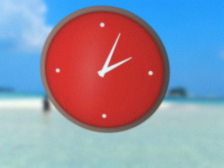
2:04
